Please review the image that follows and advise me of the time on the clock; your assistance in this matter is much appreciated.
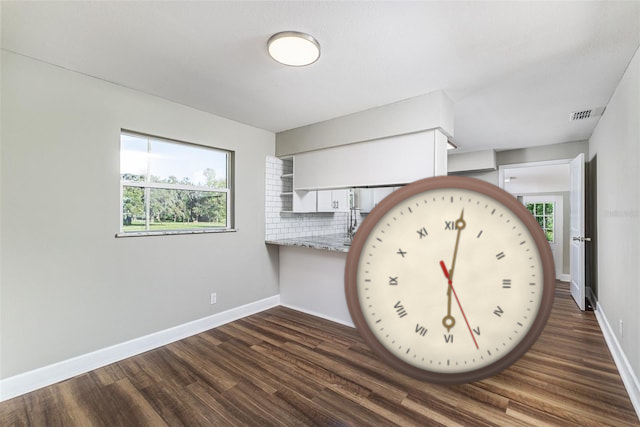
6:01:26
